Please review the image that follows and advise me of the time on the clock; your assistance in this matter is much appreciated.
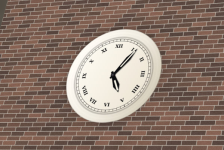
5:06
